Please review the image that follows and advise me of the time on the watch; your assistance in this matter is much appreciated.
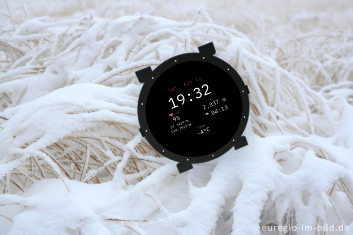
19:32
